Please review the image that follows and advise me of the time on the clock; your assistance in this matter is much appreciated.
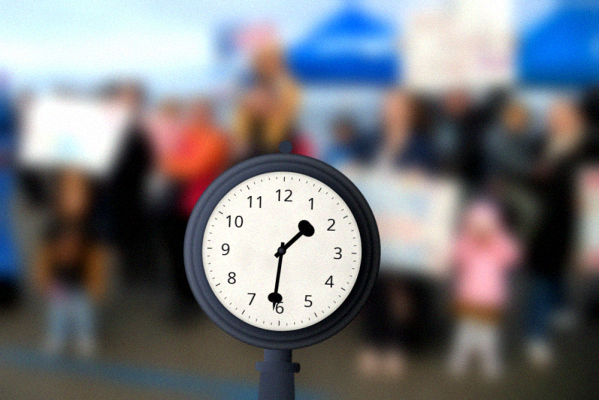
1:31
